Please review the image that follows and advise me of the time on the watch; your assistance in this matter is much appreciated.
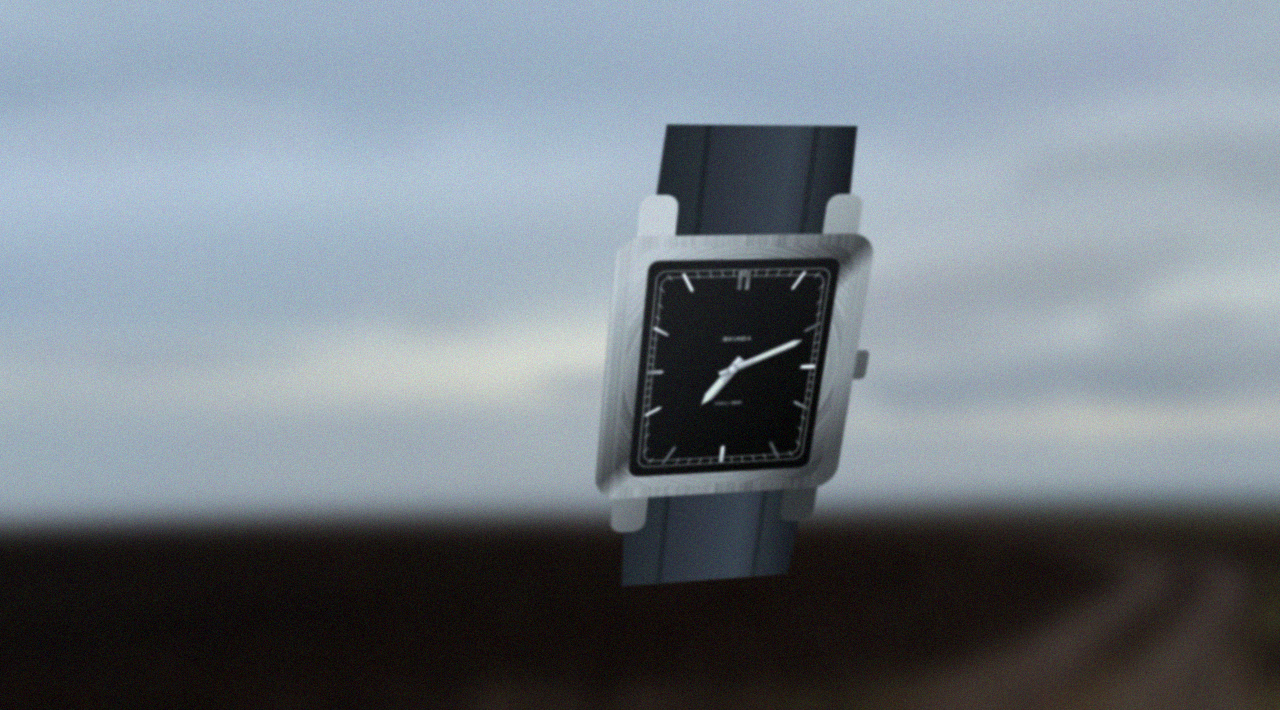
7:11
